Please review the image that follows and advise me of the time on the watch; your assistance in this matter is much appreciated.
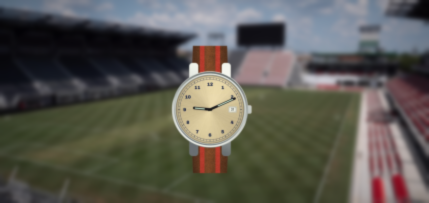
9:11
